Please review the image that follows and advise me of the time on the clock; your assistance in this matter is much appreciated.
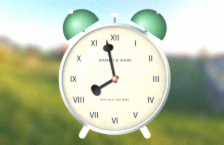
7:58
